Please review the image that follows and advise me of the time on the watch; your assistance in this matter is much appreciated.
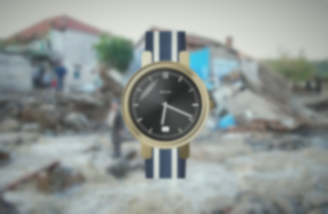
6:19
